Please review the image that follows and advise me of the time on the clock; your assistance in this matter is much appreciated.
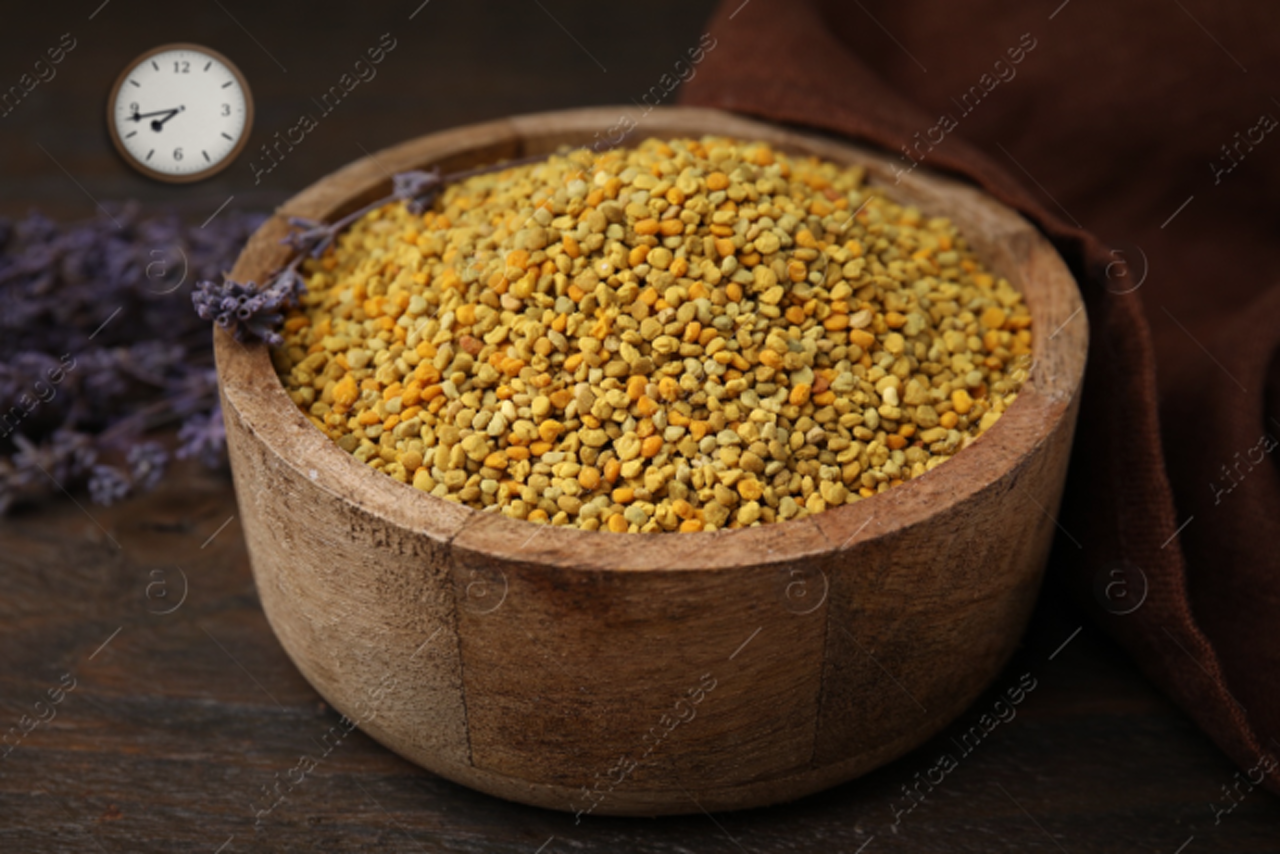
7:43
